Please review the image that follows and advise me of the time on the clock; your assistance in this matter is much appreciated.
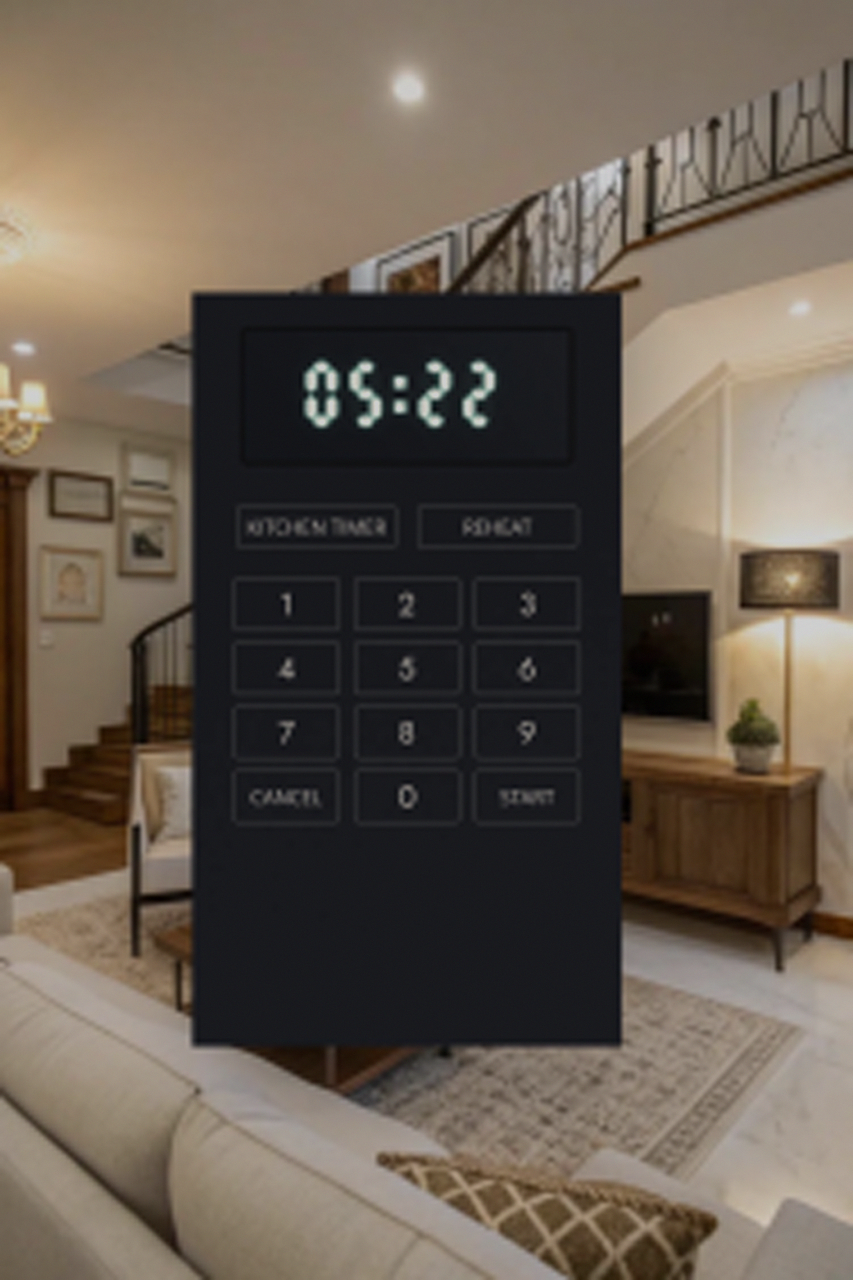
5:22
